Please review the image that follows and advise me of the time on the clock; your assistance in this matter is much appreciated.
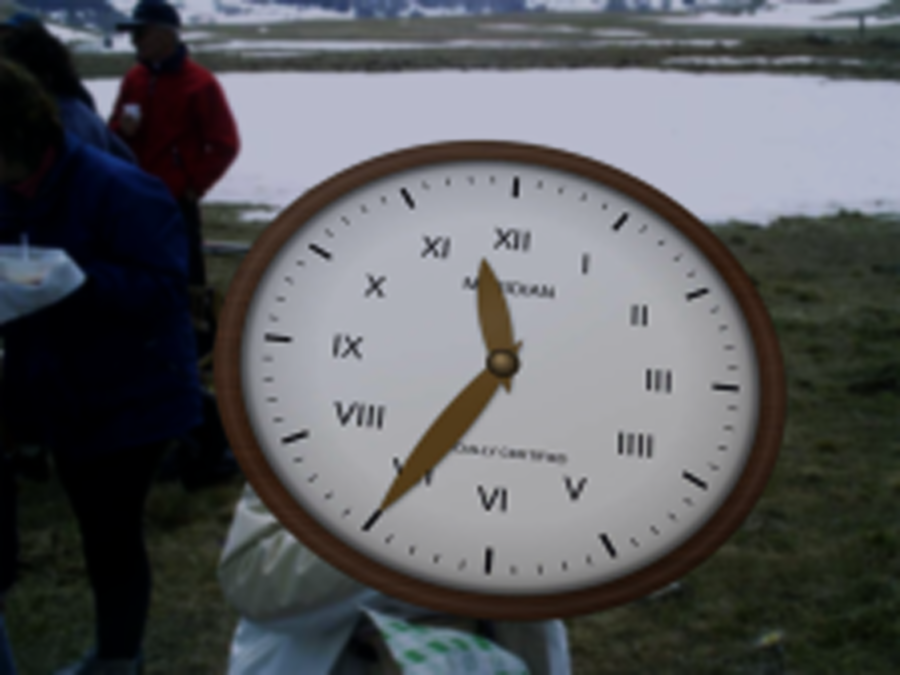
11:35
